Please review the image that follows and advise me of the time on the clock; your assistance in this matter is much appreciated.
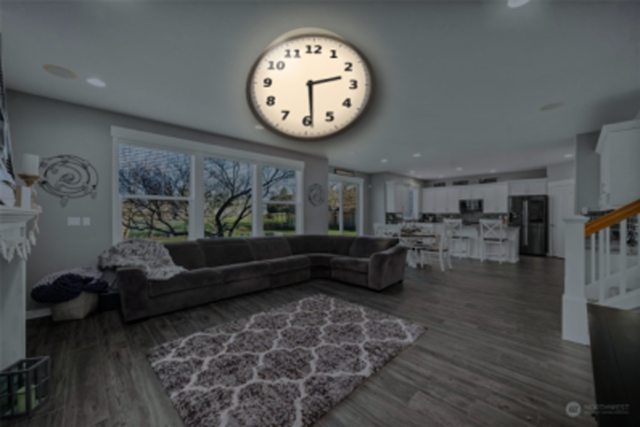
2:29
